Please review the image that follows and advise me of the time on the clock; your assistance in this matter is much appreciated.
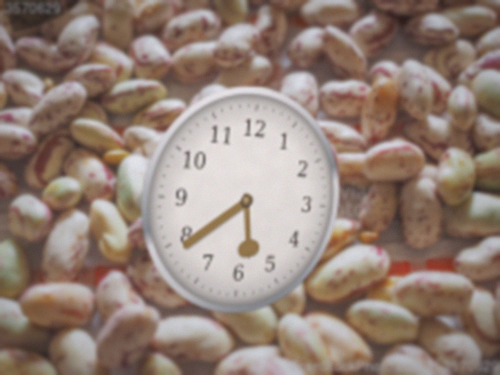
5:39
